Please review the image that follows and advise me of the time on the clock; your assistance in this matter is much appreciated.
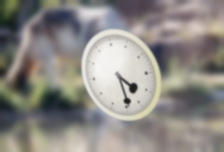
4:29
